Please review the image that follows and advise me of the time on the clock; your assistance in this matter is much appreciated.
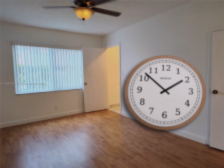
1:52
